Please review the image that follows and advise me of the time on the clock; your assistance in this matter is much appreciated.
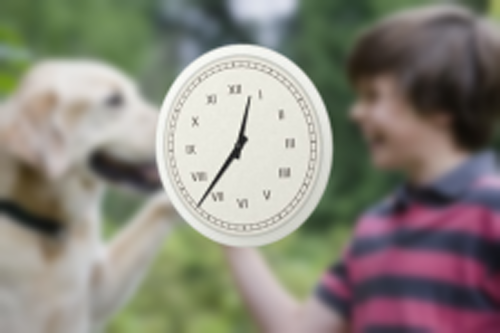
12:37
